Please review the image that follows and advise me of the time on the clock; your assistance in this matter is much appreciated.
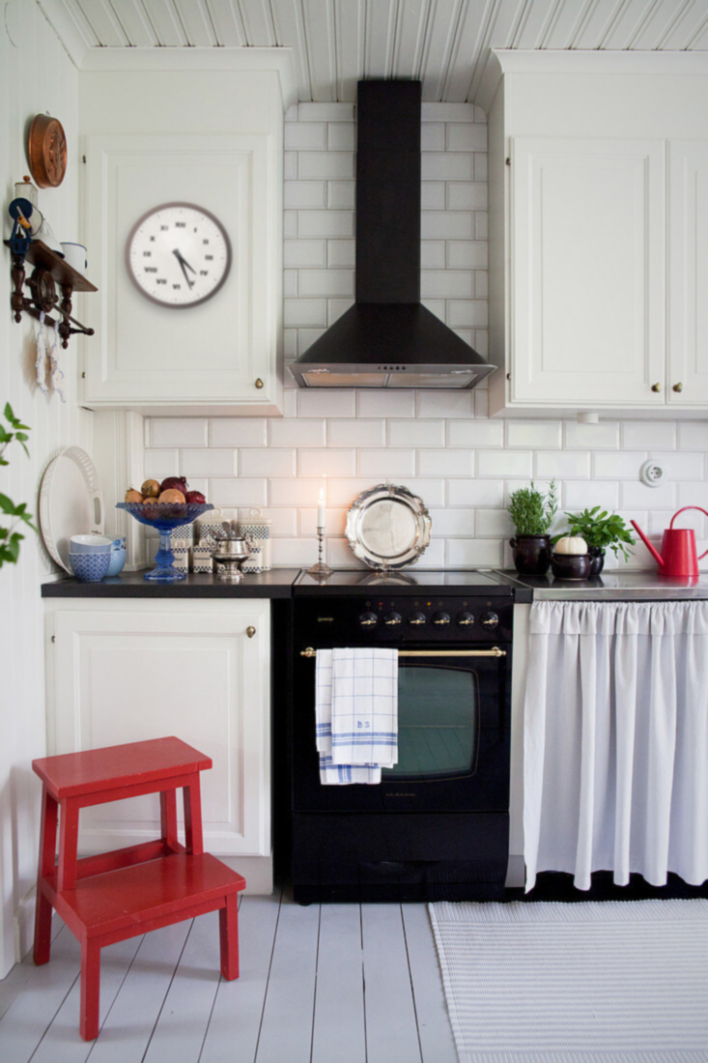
4:26
